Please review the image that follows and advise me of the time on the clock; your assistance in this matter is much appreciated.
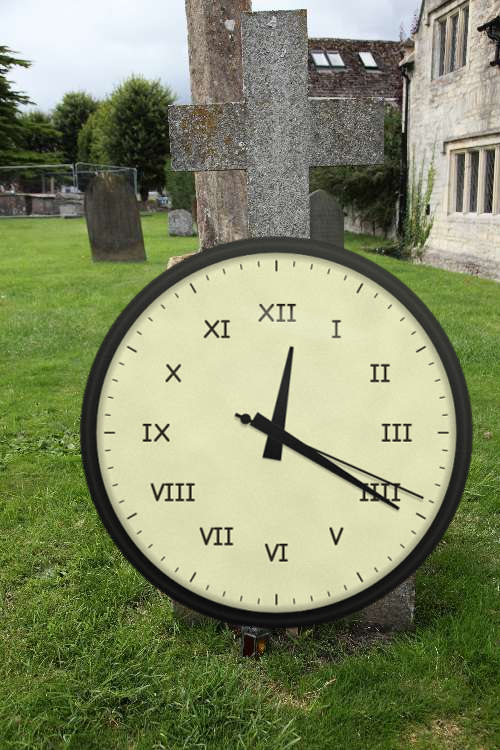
12:20:19
